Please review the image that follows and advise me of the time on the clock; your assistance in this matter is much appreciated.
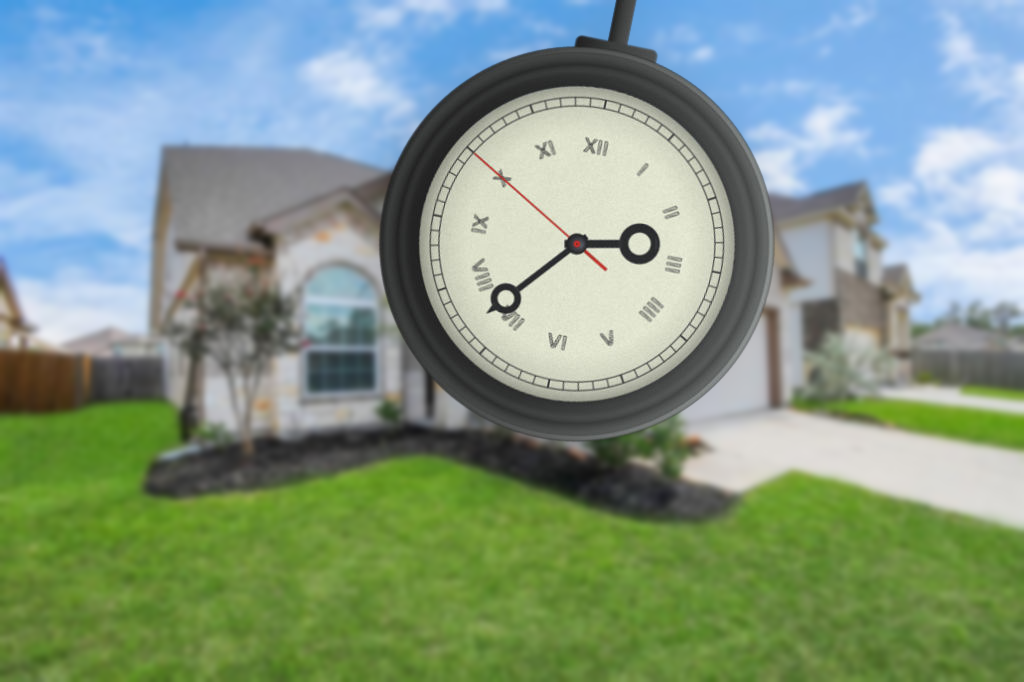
2:36:50
